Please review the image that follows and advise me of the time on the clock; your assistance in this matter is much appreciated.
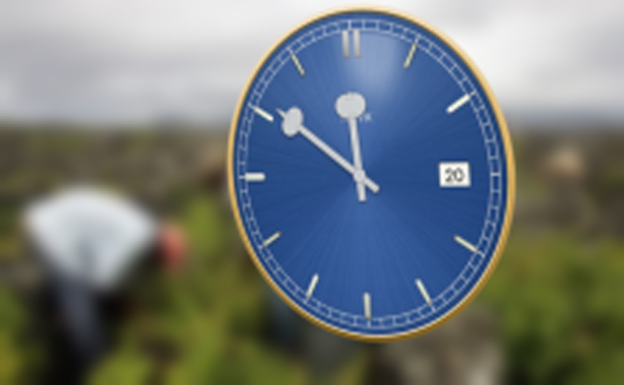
11:51
